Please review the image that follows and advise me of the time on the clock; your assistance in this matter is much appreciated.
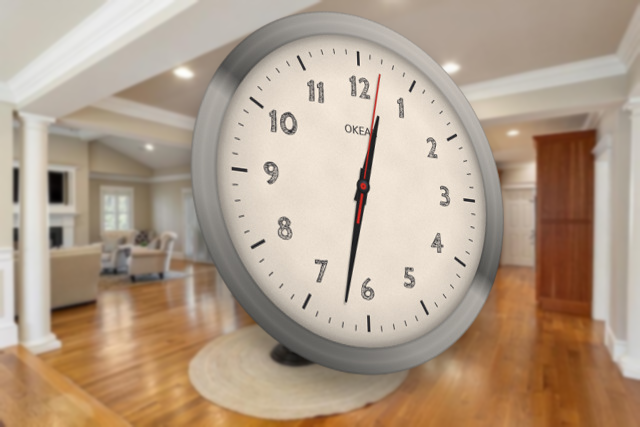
12:32:02
